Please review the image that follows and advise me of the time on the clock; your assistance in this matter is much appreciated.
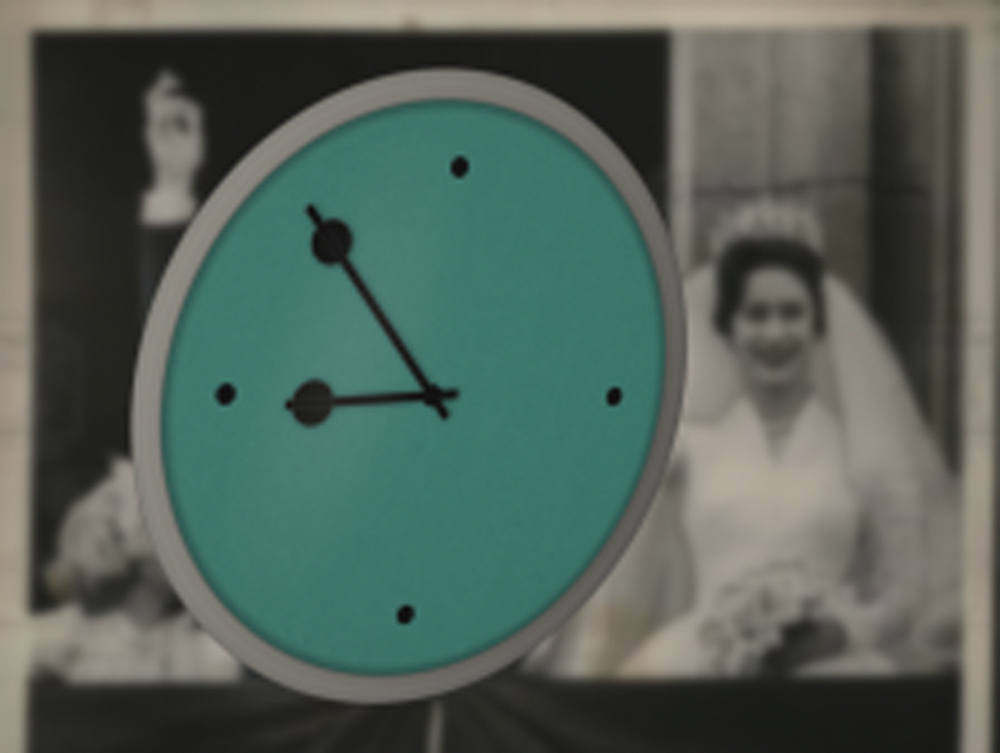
8:53
